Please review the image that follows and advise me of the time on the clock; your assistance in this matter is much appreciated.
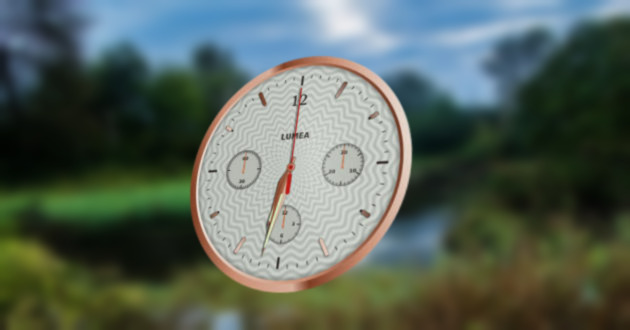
6:32
